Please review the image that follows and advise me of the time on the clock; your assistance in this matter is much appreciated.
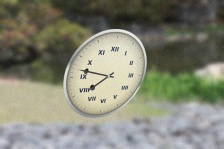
7:47
